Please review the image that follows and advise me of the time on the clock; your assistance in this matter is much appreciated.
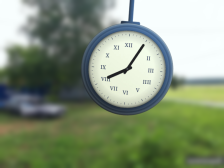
8:05
